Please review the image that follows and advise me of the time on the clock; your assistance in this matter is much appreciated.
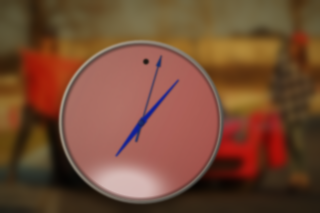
7:06:02
